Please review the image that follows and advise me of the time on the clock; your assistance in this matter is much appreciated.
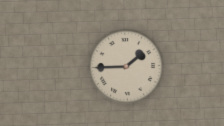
1:45
